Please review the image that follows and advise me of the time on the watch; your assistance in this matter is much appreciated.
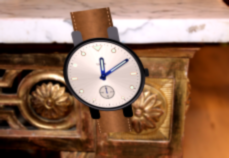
12:10
